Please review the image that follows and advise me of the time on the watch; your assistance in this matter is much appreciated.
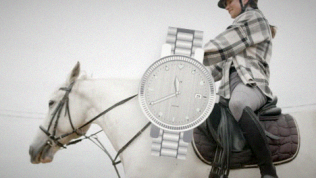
11:40
